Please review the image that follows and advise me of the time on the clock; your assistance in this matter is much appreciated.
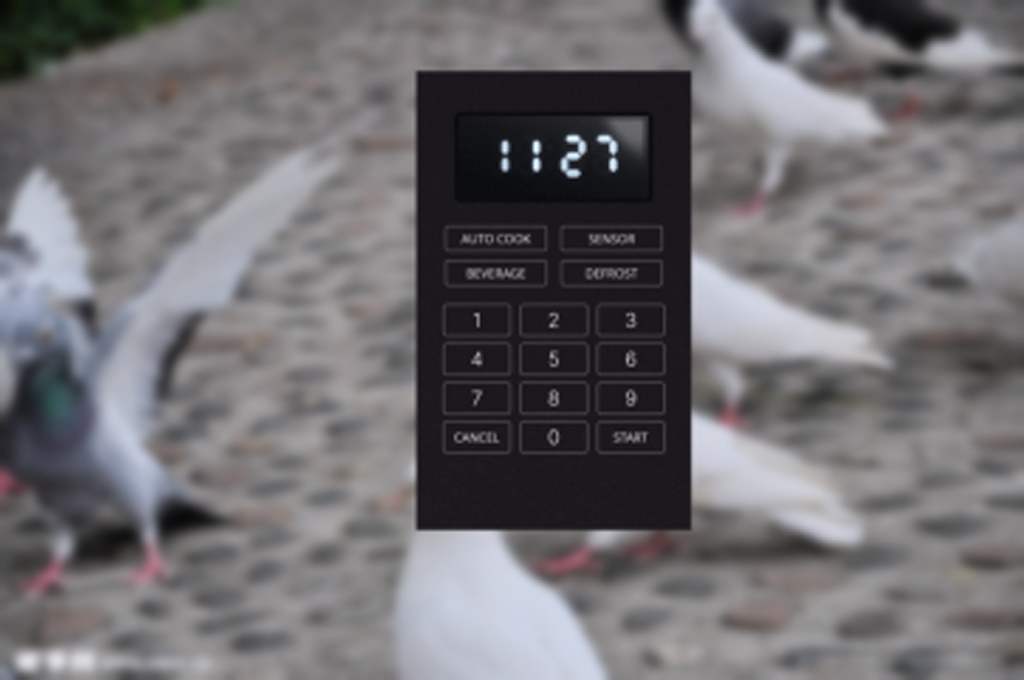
11:27
